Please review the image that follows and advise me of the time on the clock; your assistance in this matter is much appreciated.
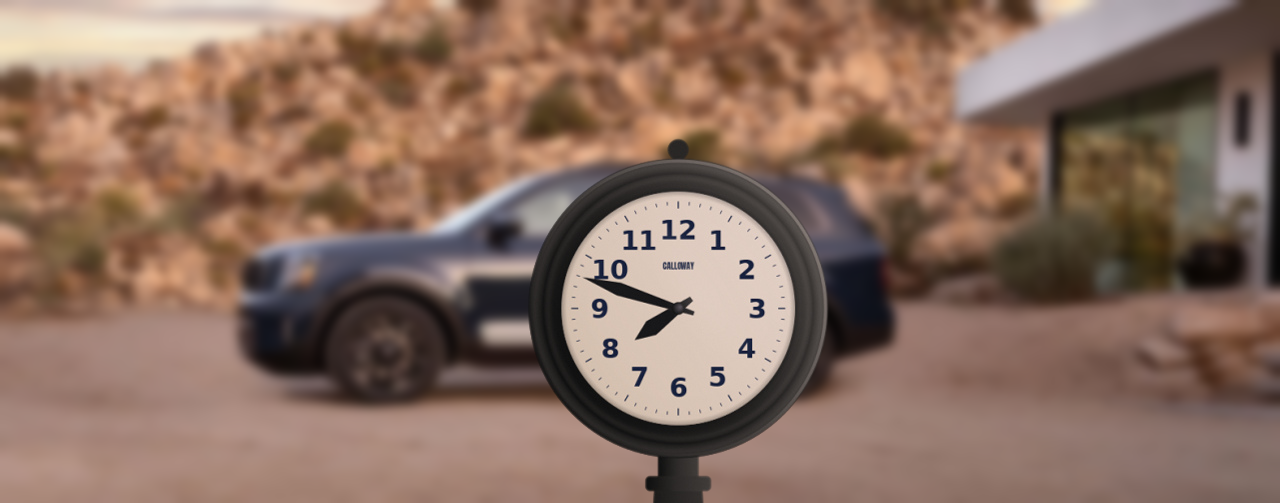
7:48
